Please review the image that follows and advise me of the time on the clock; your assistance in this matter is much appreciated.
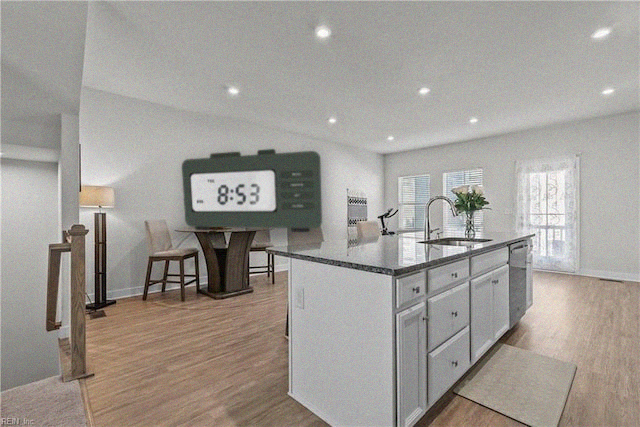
8:53
